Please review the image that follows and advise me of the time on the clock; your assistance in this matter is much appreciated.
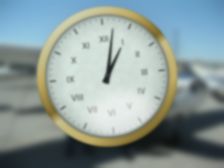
1:02
